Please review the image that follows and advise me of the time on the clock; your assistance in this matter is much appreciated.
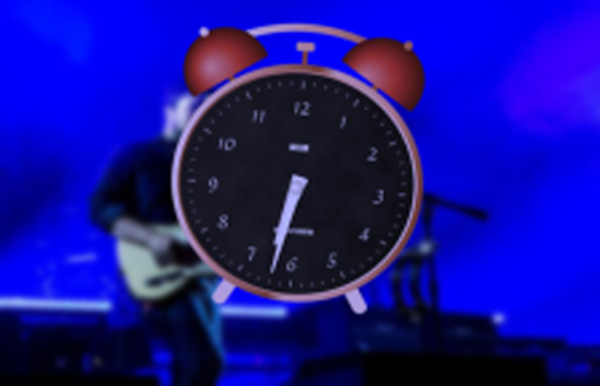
6:32
